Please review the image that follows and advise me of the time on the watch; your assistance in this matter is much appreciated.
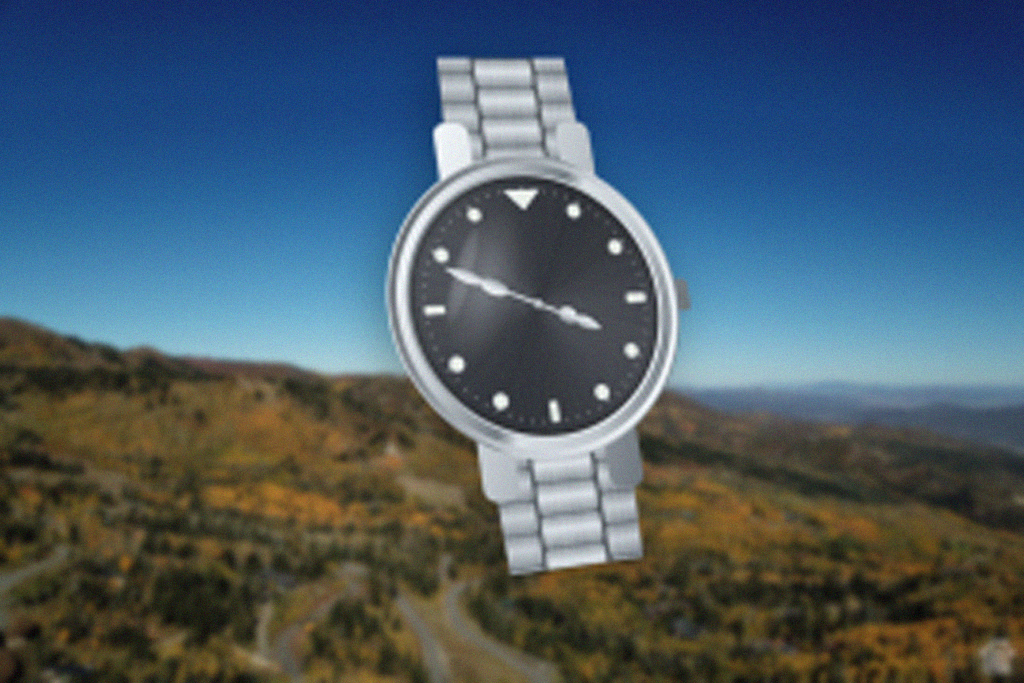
3:49
